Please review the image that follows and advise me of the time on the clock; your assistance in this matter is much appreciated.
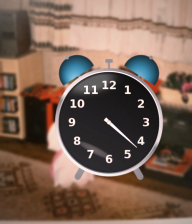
4:22
